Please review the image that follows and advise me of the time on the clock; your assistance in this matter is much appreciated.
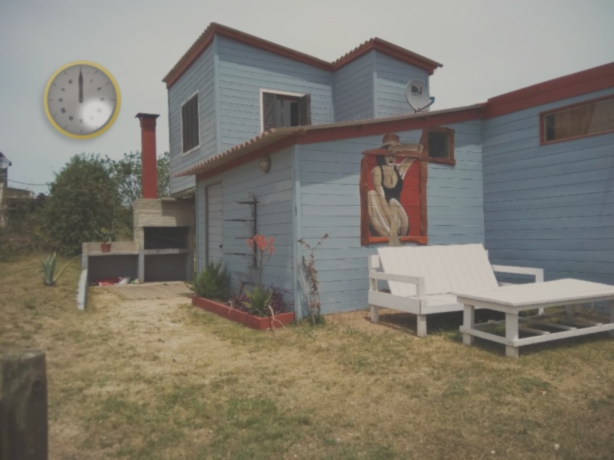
12:00
